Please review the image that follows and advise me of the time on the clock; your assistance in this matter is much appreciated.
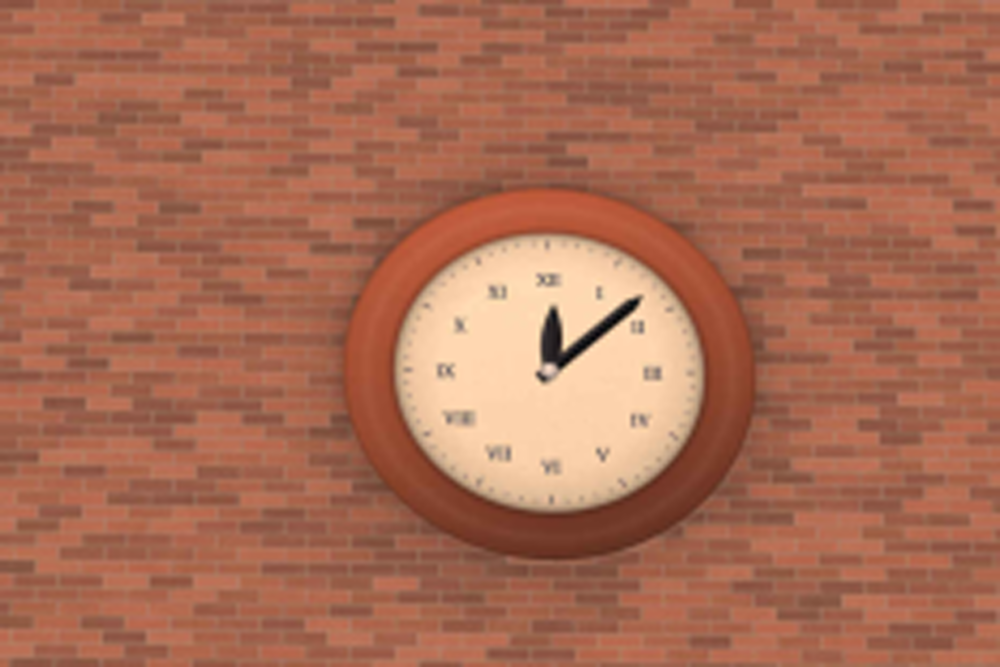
12:08
